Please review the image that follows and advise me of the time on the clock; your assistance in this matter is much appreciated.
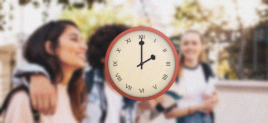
2:00
